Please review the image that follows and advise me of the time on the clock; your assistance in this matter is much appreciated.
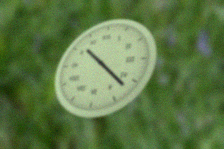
10:22
